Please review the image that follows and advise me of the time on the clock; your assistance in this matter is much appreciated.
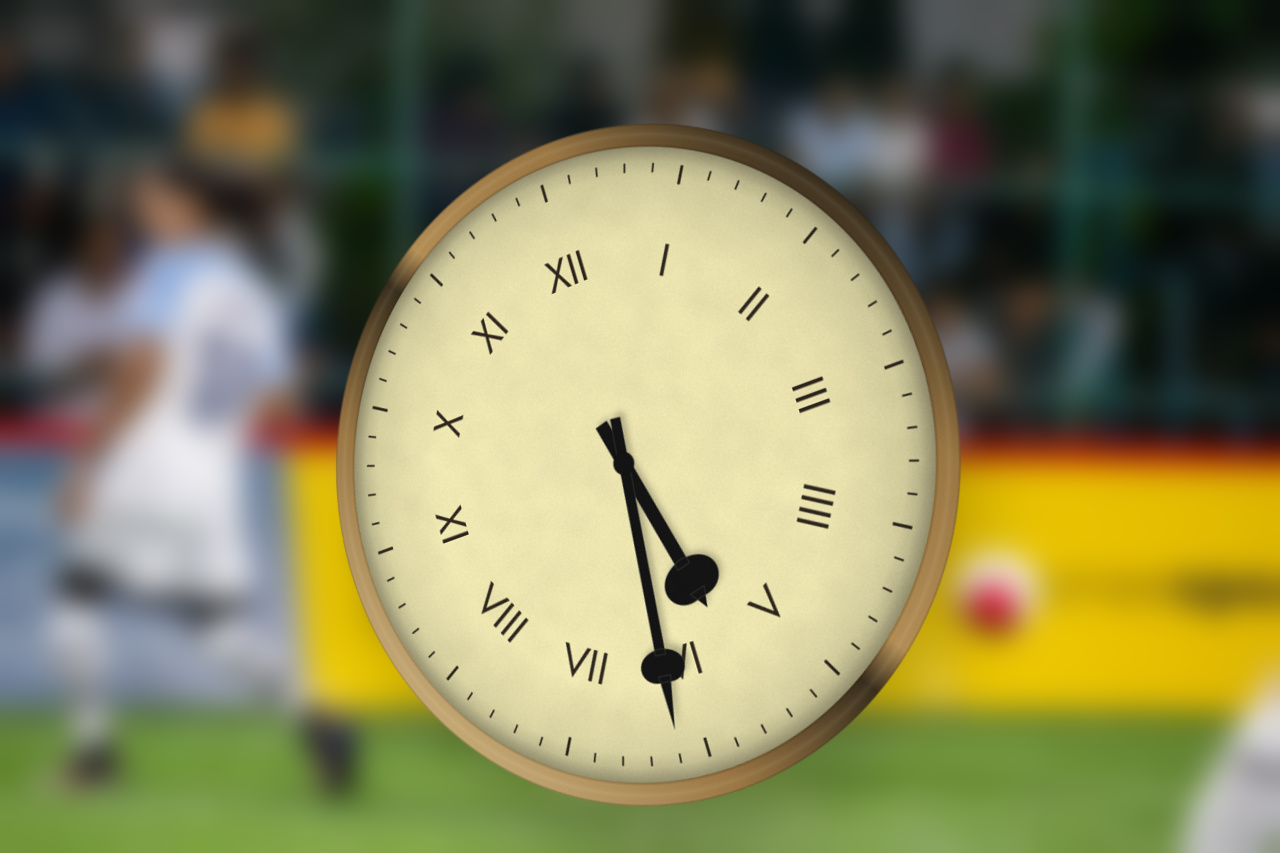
5:31
